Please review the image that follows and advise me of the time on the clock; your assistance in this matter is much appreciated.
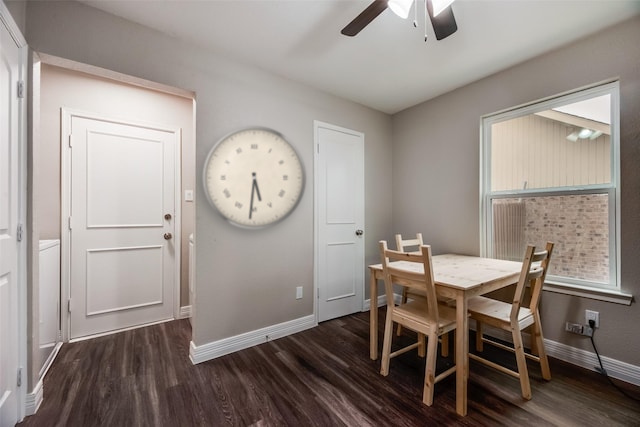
5:31
